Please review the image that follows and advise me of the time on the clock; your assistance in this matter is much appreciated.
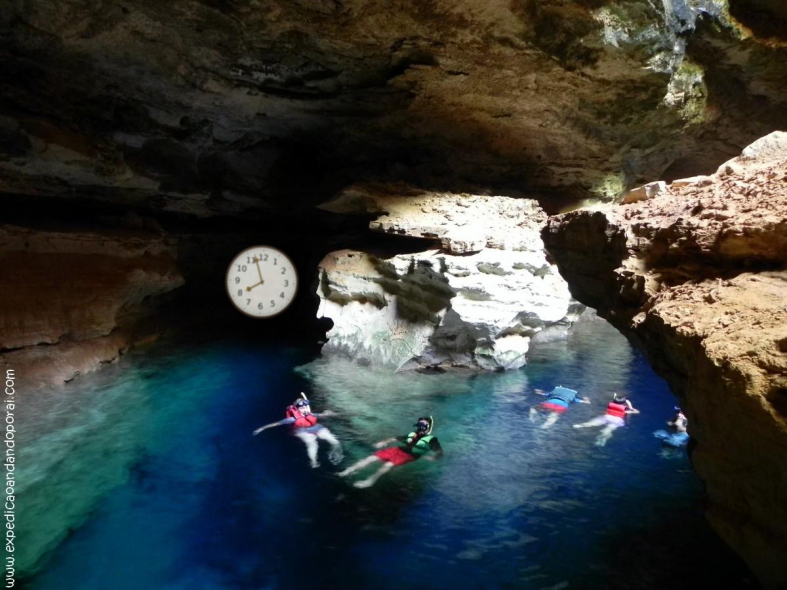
7:57
